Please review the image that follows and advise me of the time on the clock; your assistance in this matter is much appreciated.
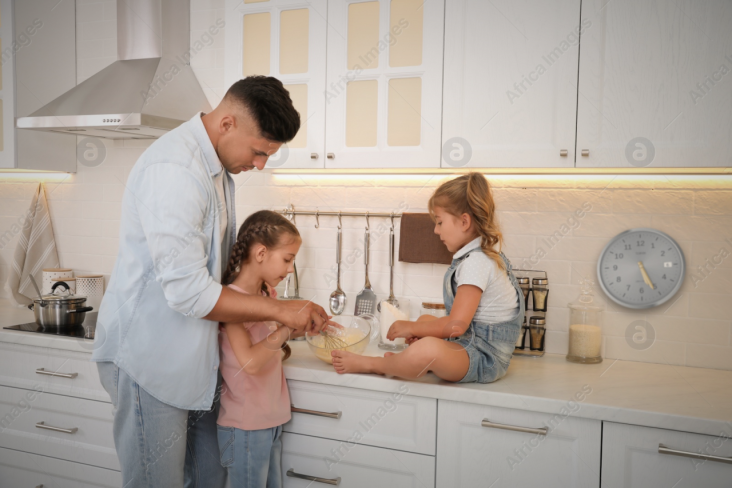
5:26
